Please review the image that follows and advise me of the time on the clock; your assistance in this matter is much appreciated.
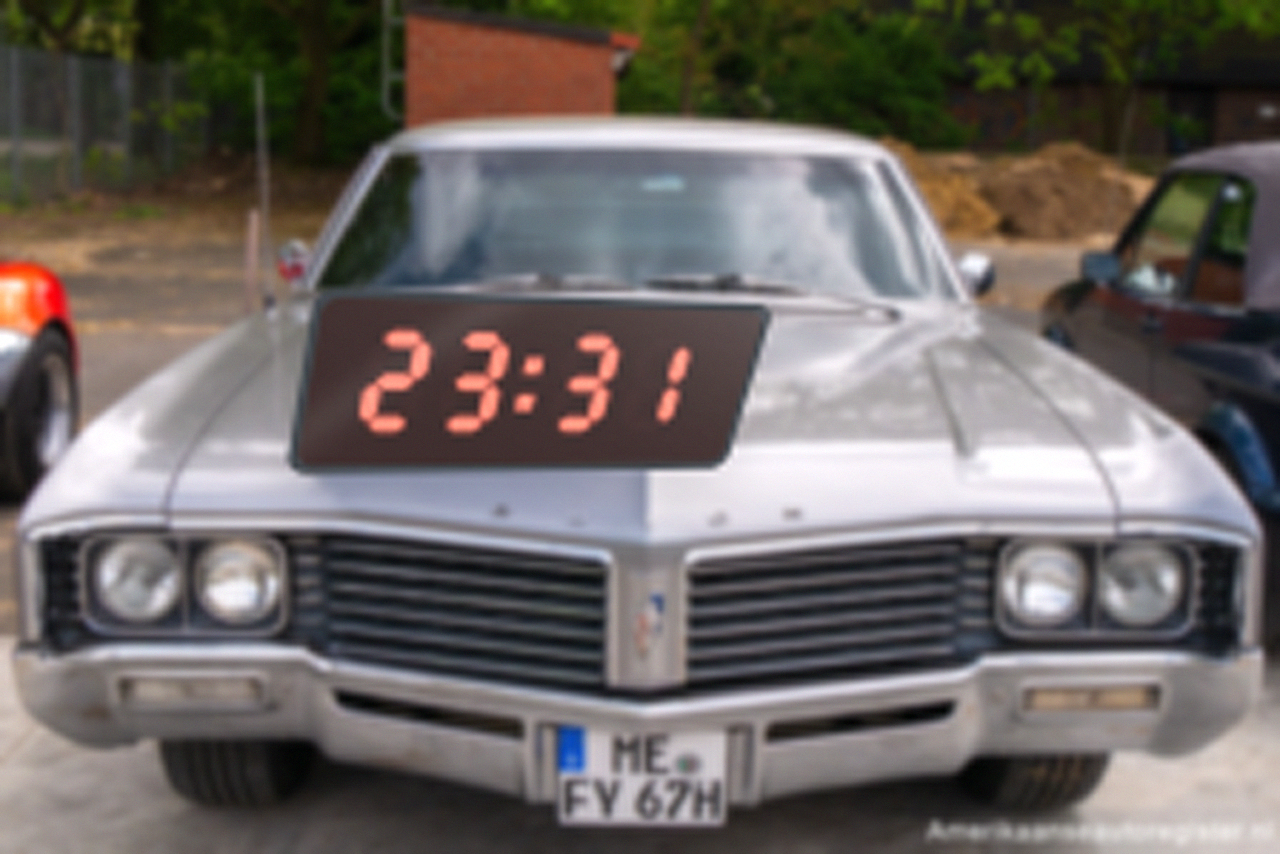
23:31
